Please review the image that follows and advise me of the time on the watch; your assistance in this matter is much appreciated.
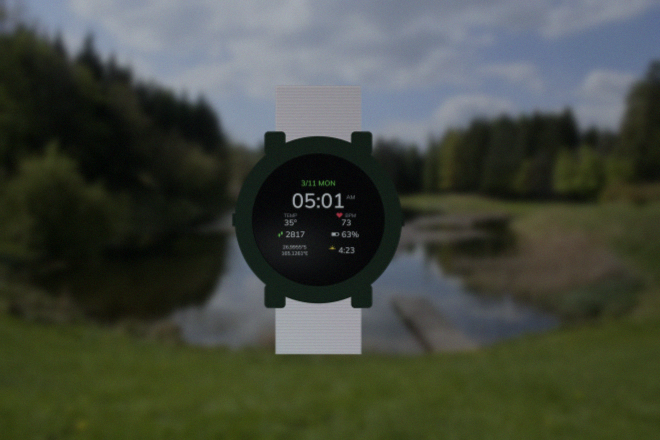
5:01
